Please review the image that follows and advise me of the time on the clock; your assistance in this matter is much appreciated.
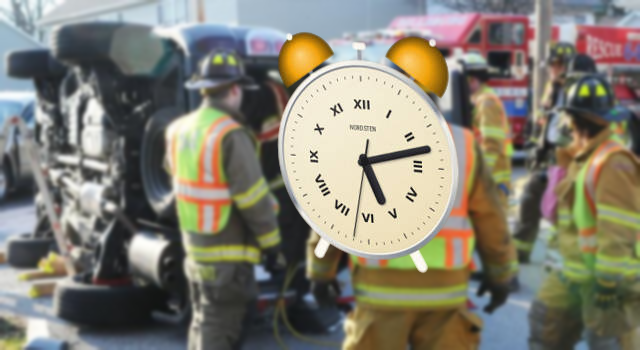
5:12:32
